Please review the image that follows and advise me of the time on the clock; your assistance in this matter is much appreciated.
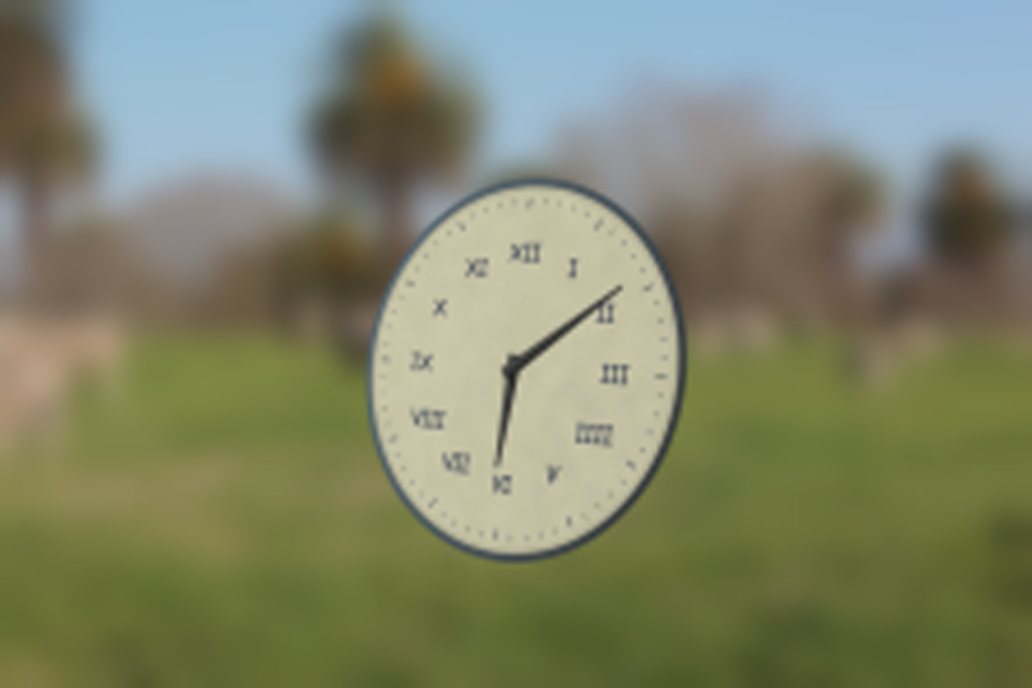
6:09
